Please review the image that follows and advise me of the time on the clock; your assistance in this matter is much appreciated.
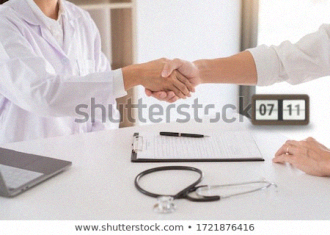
7:11
